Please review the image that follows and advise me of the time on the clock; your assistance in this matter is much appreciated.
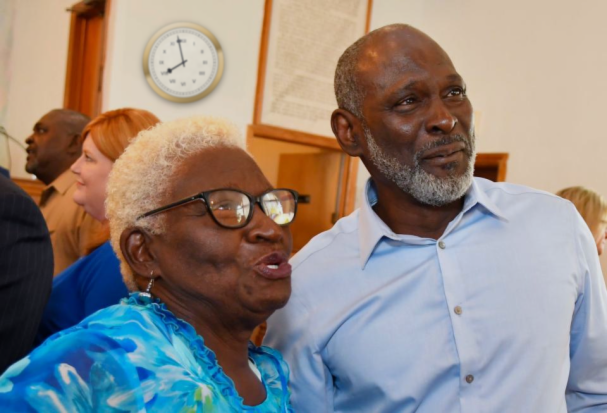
7:58
